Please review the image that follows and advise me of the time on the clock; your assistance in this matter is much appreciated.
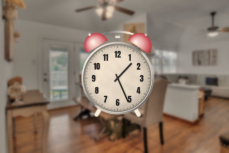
1:26
